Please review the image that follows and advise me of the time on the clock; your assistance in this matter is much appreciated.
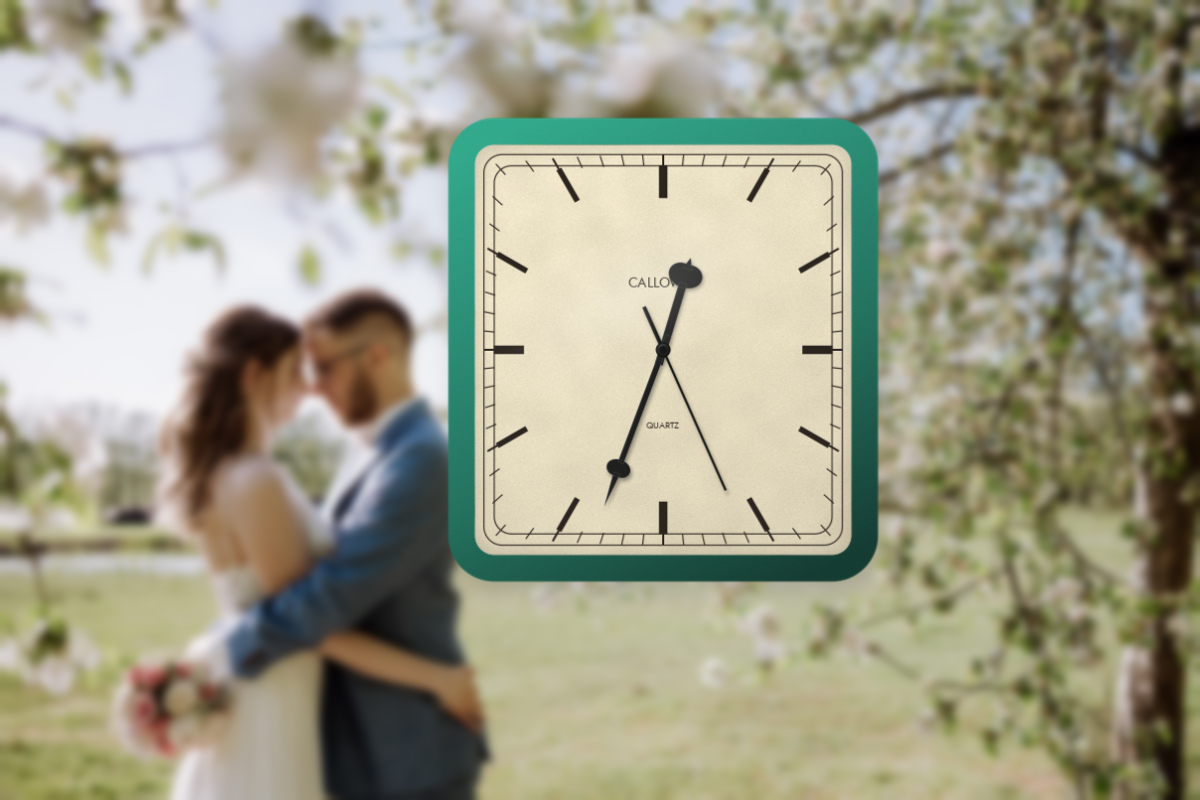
12:33:26
